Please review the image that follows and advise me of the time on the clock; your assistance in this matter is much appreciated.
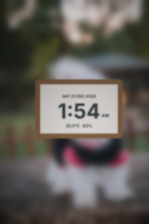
1:54
